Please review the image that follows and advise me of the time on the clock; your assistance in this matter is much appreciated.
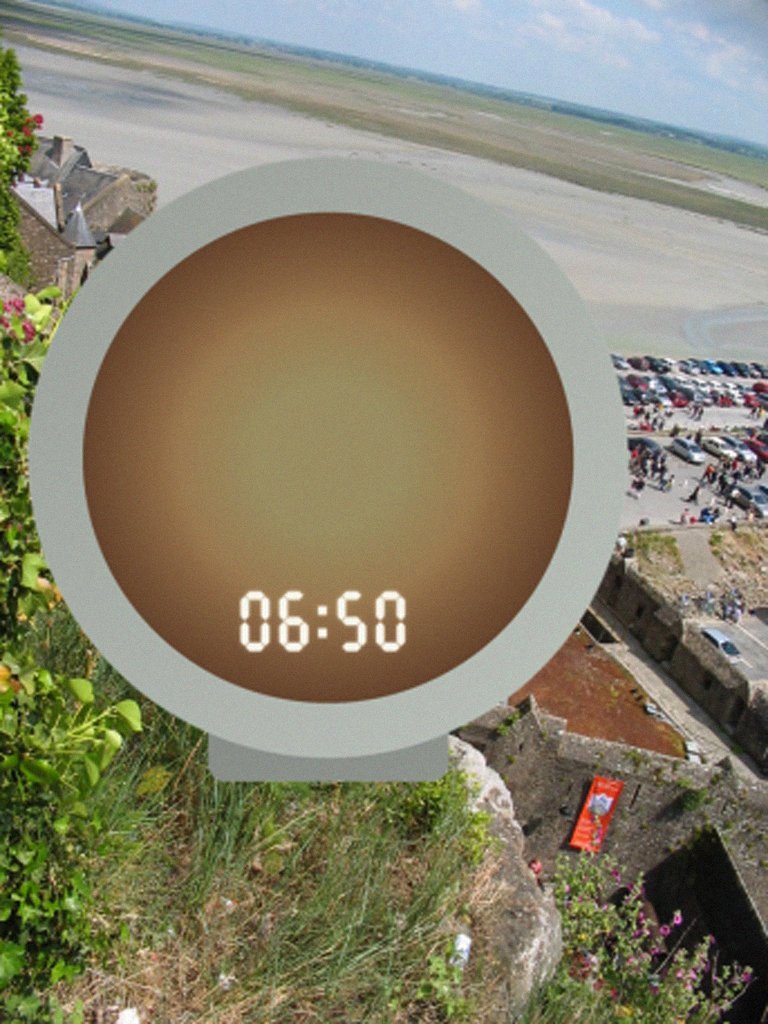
6:50
